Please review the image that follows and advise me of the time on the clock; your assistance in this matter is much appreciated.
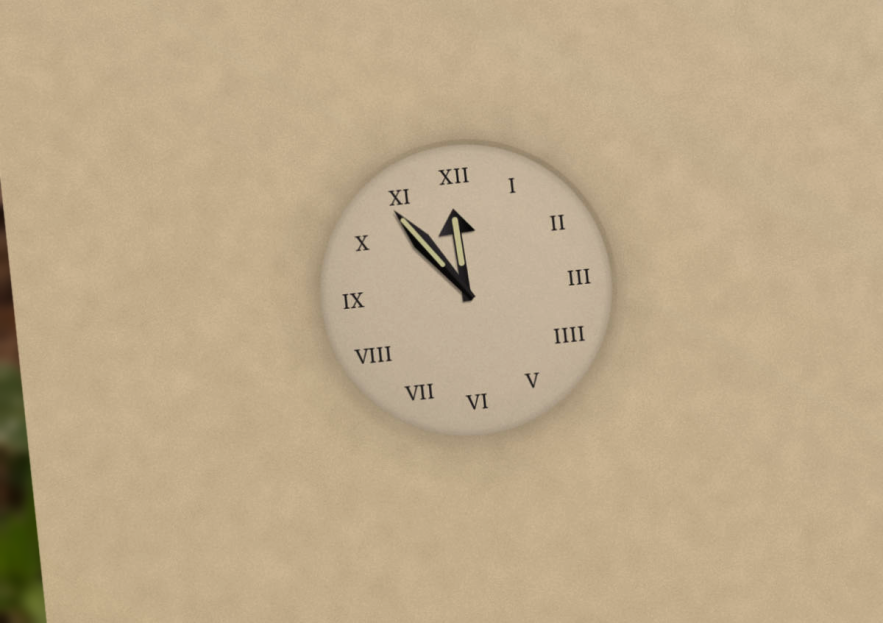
11:54
